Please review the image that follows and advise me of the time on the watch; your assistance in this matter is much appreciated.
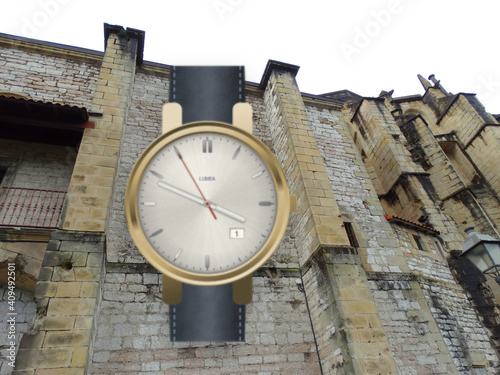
3:48:55
